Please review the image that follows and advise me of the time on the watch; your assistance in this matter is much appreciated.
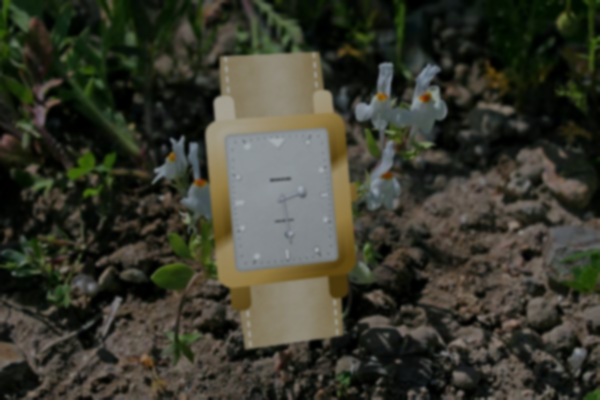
2:29
